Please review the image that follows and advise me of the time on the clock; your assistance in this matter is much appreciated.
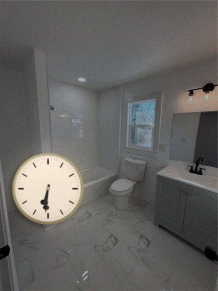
6:31
